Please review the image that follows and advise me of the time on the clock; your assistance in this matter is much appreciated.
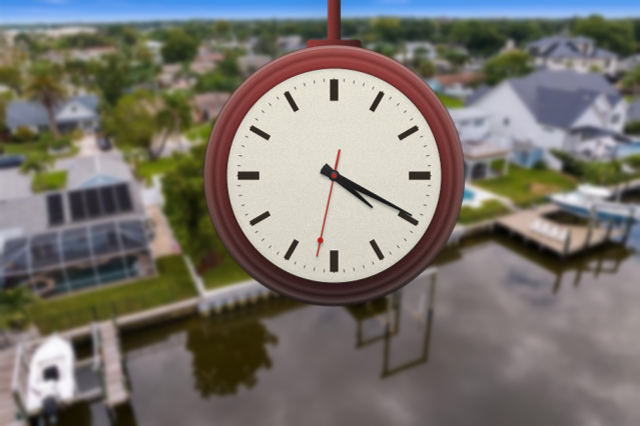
4:19:32
